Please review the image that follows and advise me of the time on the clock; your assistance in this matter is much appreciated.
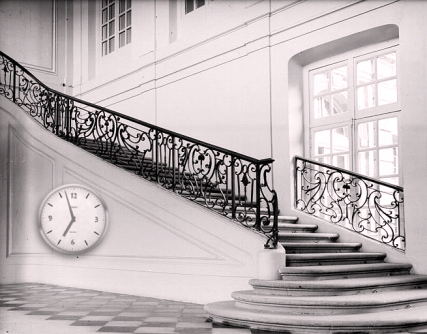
6:57
